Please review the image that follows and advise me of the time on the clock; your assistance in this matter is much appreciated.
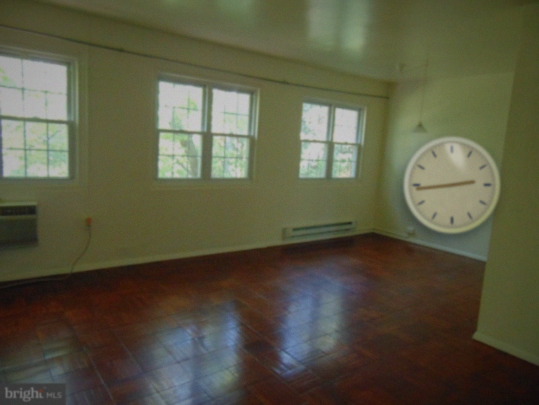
2:44
